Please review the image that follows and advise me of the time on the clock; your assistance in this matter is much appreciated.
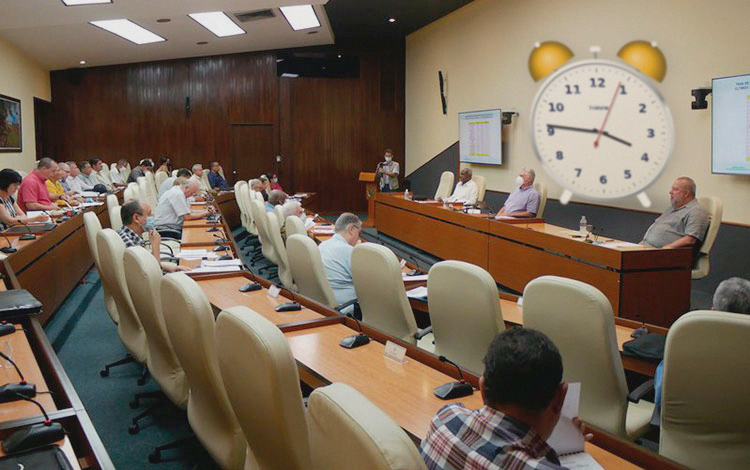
3:46:04
